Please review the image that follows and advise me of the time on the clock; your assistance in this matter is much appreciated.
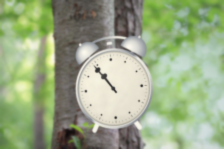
10:54
